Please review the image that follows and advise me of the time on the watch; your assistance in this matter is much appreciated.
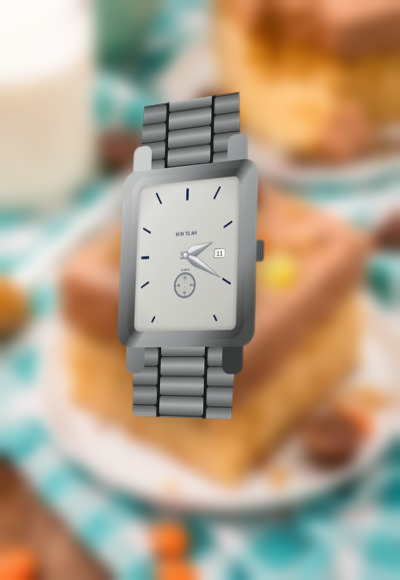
2:20
